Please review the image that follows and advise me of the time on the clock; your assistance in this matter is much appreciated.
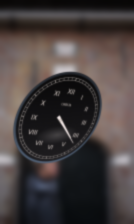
4:22
